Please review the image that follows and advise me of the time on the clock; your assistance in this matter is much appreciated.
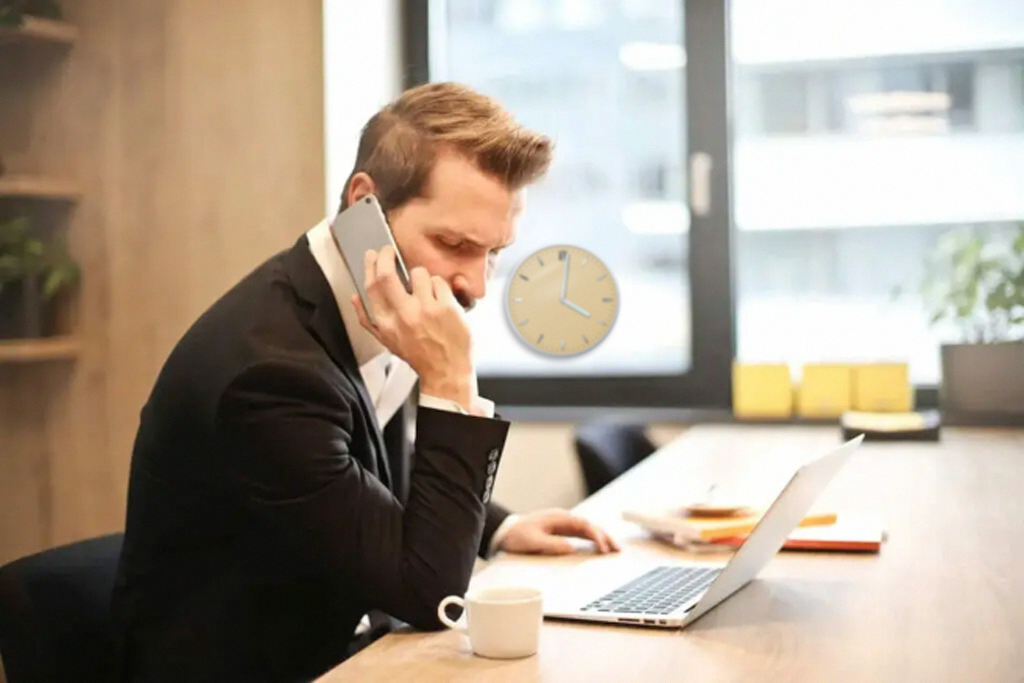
4:01
